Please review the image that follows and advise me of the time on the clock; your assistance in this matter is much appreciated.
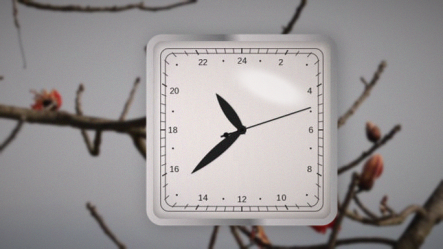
21:38:12
